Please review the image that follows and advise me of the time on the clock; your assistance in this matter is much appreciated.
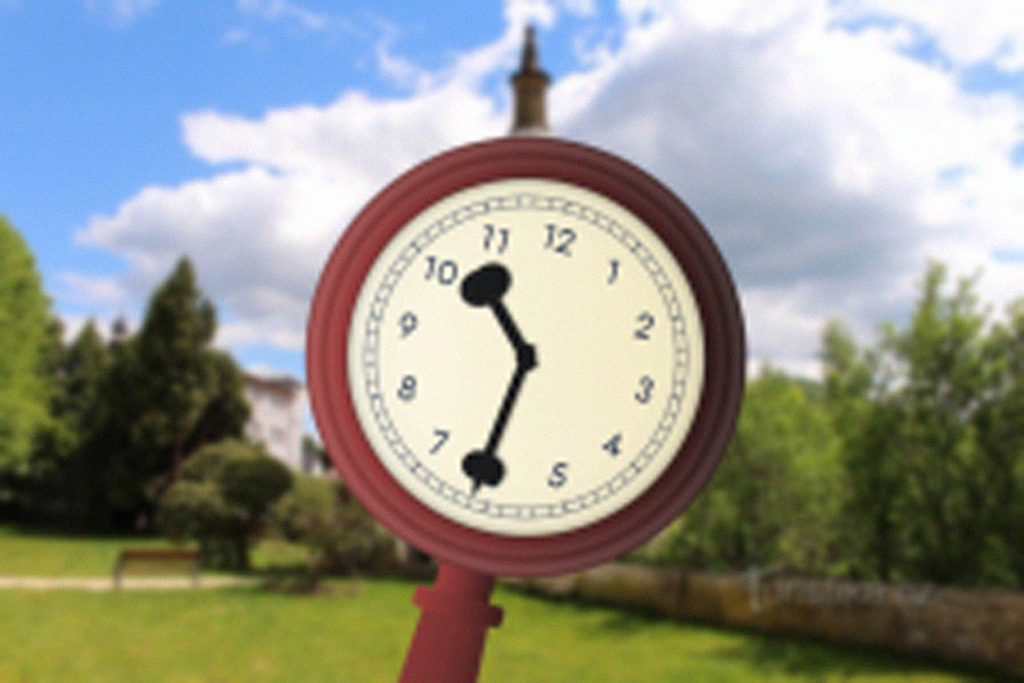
10:31
